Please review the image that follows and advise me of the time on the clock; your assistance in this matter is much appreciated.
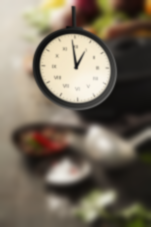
12:59
